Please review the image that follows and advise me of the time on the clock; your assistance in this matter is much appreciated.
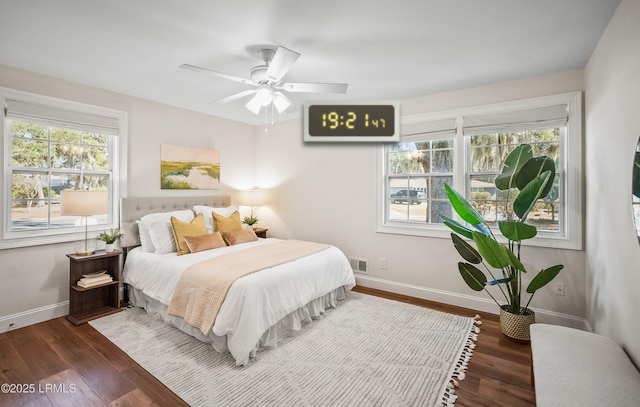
19:21
